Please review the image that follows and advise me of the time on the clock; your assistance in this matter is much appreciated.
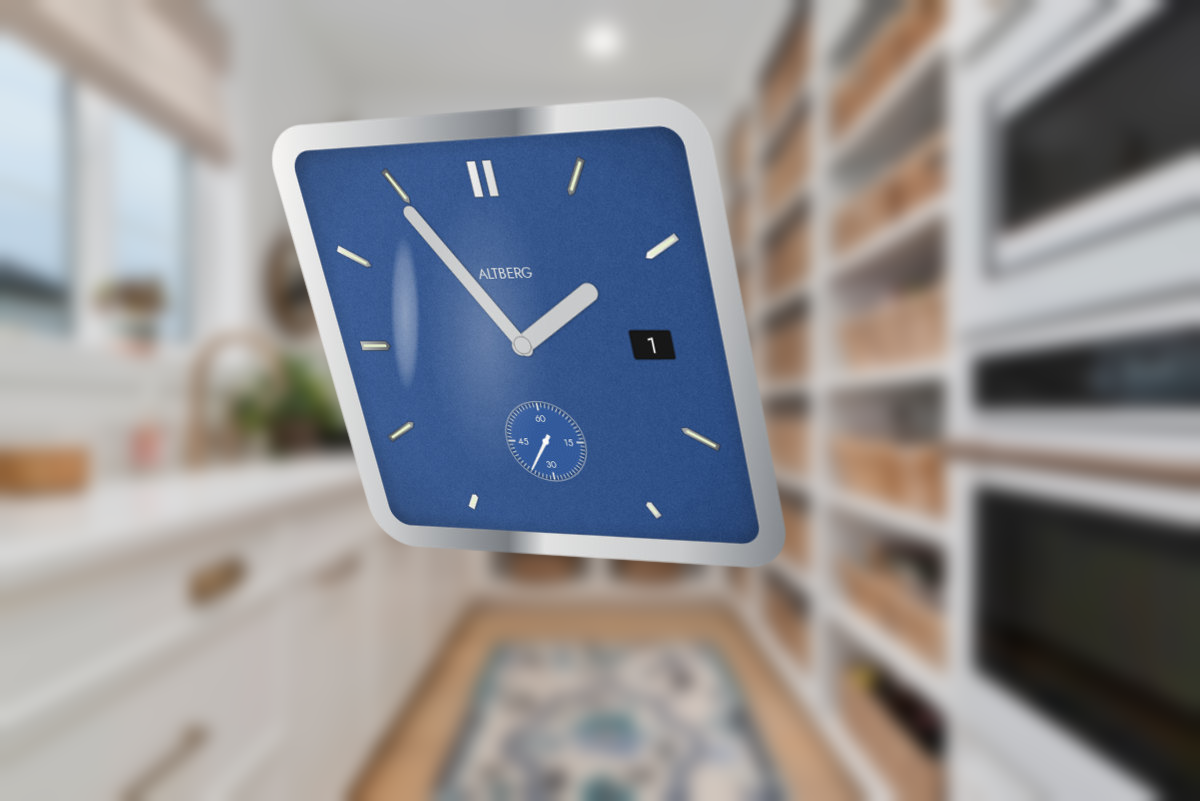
1:54:36
